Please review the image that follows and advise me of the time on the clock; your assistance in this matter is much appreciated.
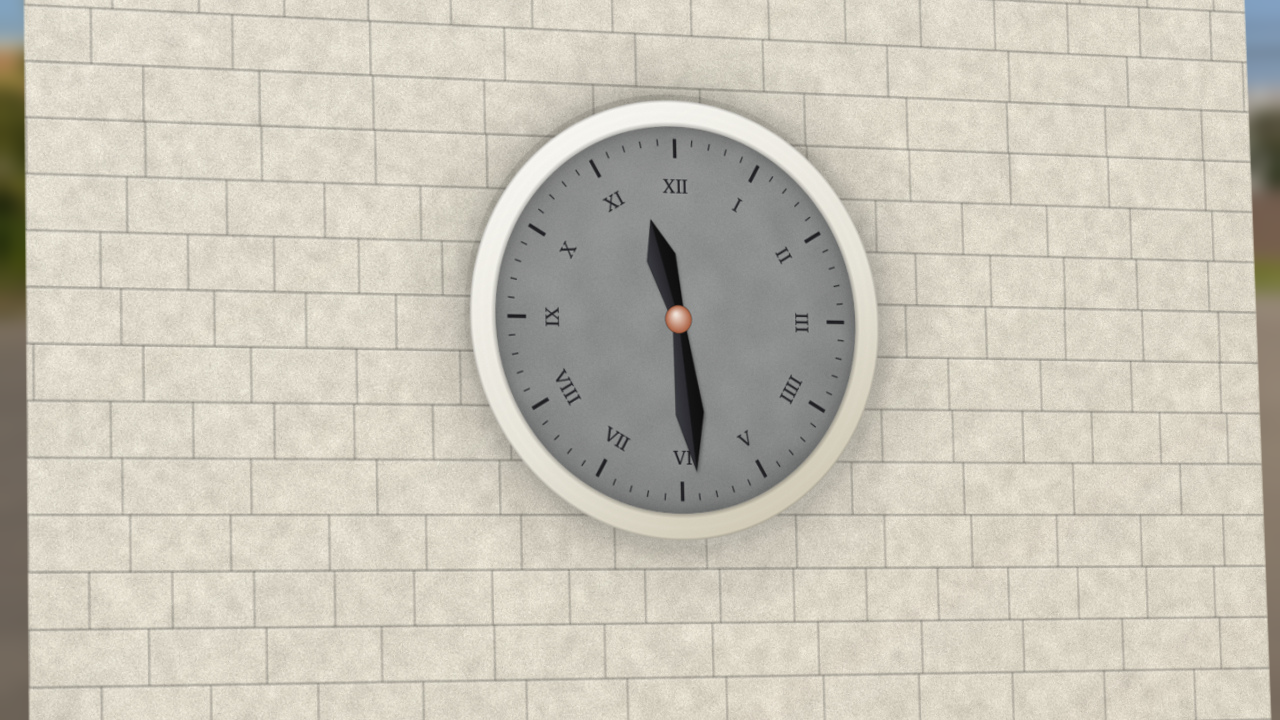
11:29
